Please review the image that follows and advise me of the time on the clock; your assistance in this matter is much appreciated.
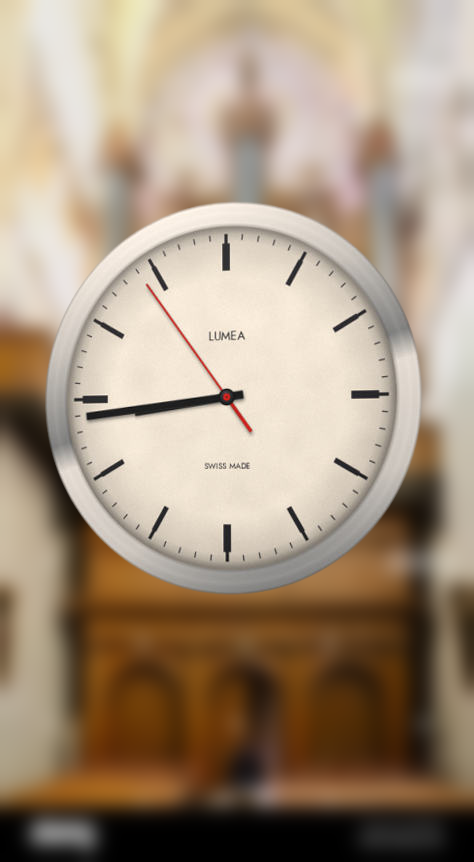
8:43:54
